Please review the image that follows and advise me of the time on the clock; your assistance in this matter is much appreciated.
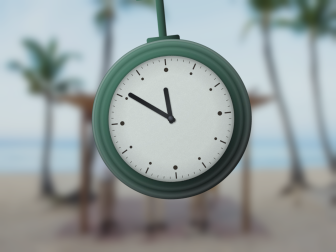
11:51
